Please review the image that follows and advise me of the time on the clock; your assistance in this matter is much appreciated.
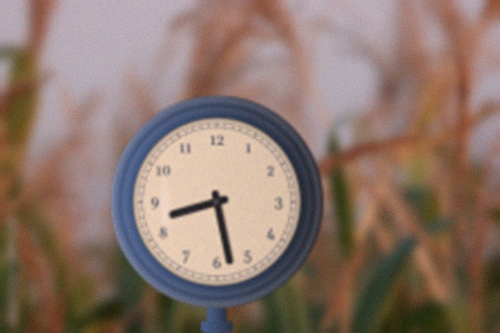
8:28
